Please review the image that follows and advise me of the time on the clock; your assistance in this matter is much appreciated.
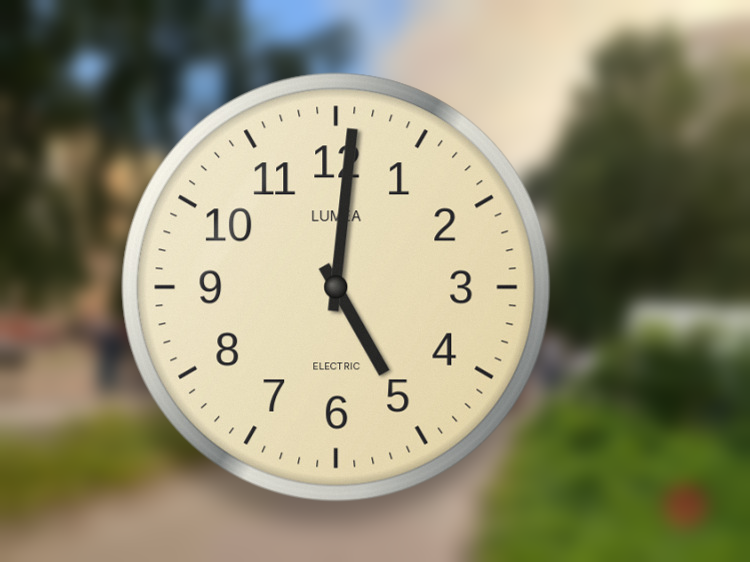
5:01
